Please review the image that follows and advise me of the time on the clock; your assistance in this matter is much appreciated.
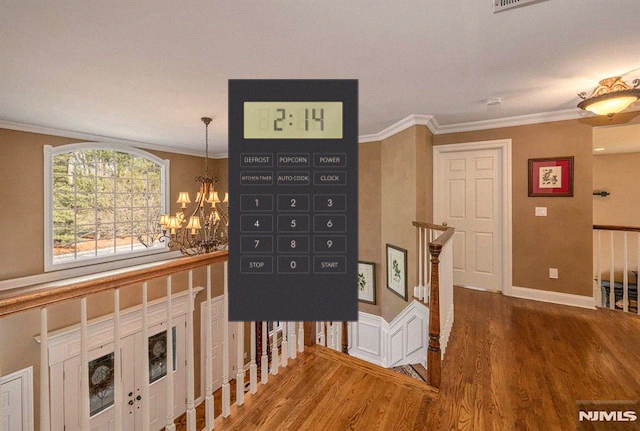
2:14
